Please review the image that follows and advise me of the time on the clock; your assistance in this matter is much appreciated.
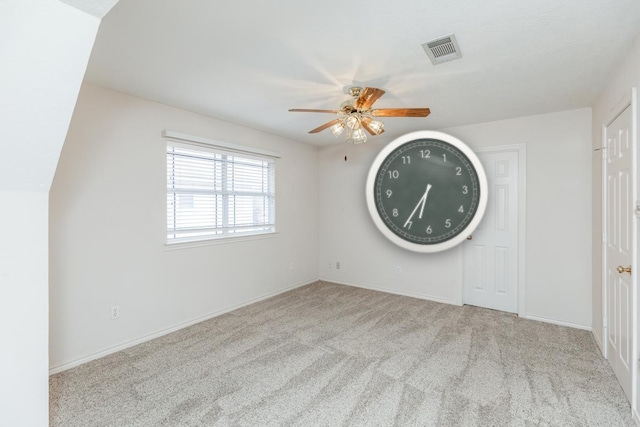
6:36
